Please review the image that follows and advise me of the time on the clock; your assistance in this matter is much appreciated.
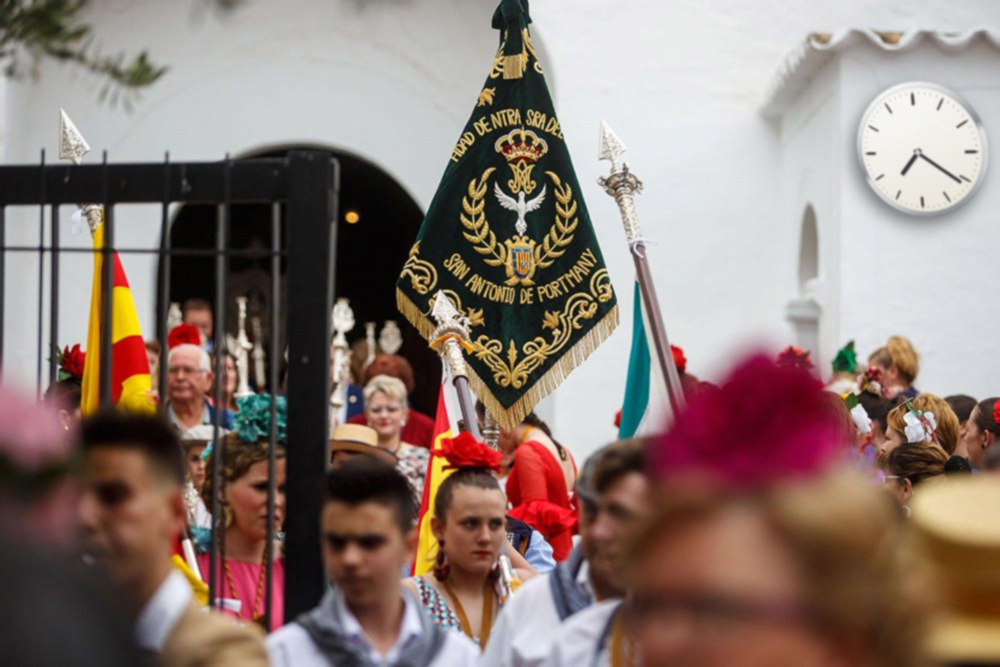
7:21
